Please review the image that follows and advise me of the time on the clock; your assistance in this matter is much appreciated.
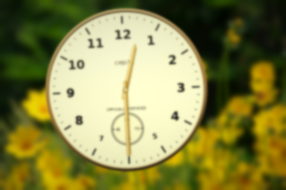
12:30
